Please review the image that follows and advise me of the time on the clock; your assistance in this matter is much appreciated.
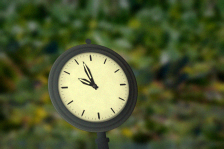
9:57
